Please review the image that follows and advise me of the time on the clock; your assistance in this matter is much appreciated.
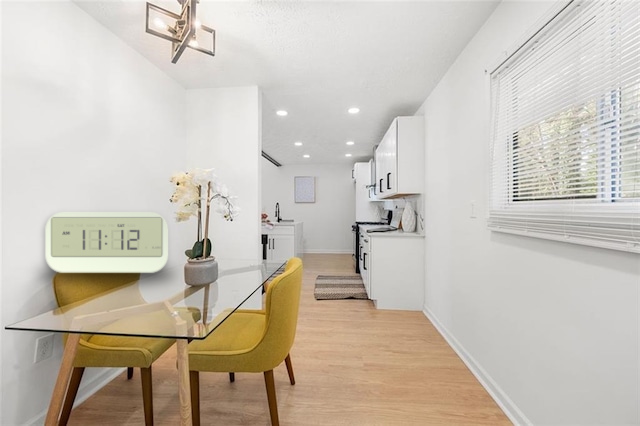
11:12
